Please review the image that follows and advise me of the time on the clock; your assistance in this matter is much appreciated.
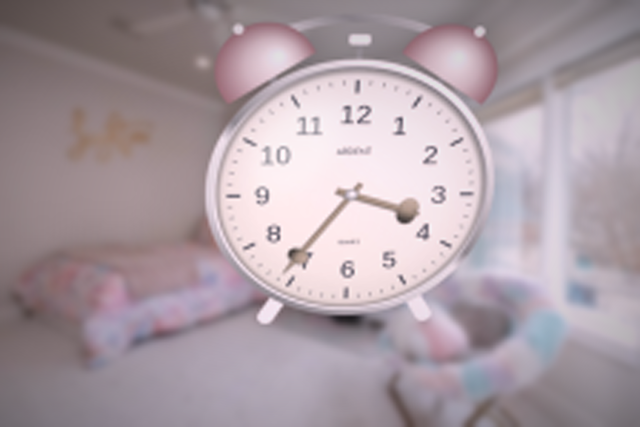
3:36
